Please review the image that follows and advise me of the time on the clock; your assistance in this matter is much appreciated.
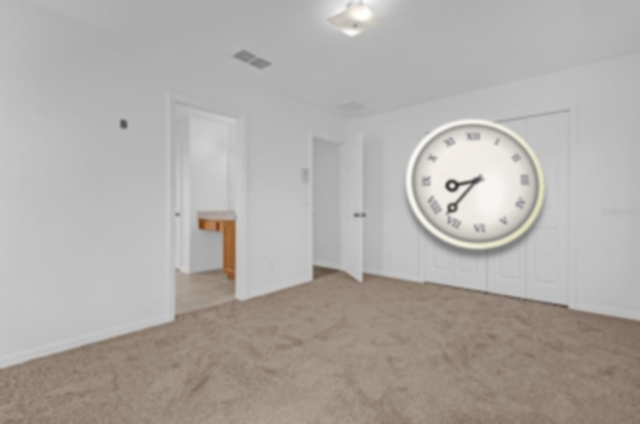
8:37
